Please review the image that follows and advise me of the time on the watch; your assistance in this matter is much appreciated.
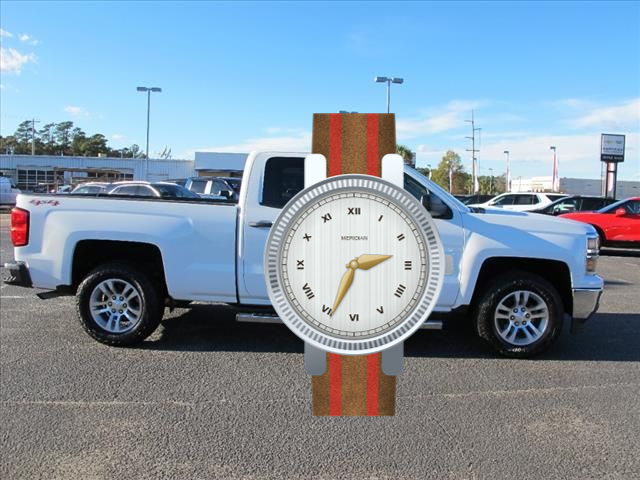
2:34
